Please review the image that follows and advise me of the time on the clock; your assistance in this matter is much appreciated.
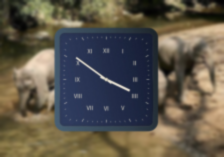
3:51
